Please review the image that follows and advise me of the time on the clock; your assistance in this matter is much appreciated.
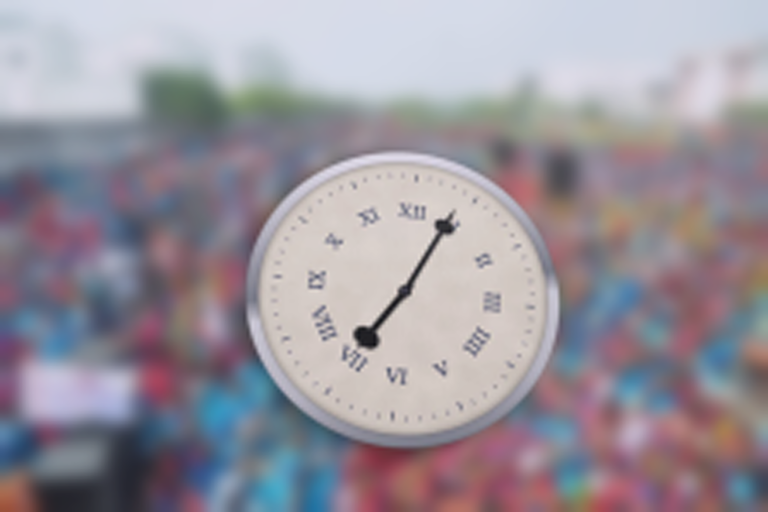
7:04
